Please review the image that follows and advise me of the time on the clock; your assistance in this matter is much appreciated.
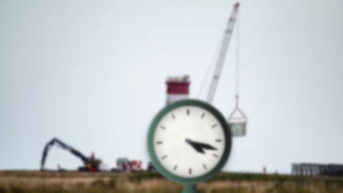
4:18
